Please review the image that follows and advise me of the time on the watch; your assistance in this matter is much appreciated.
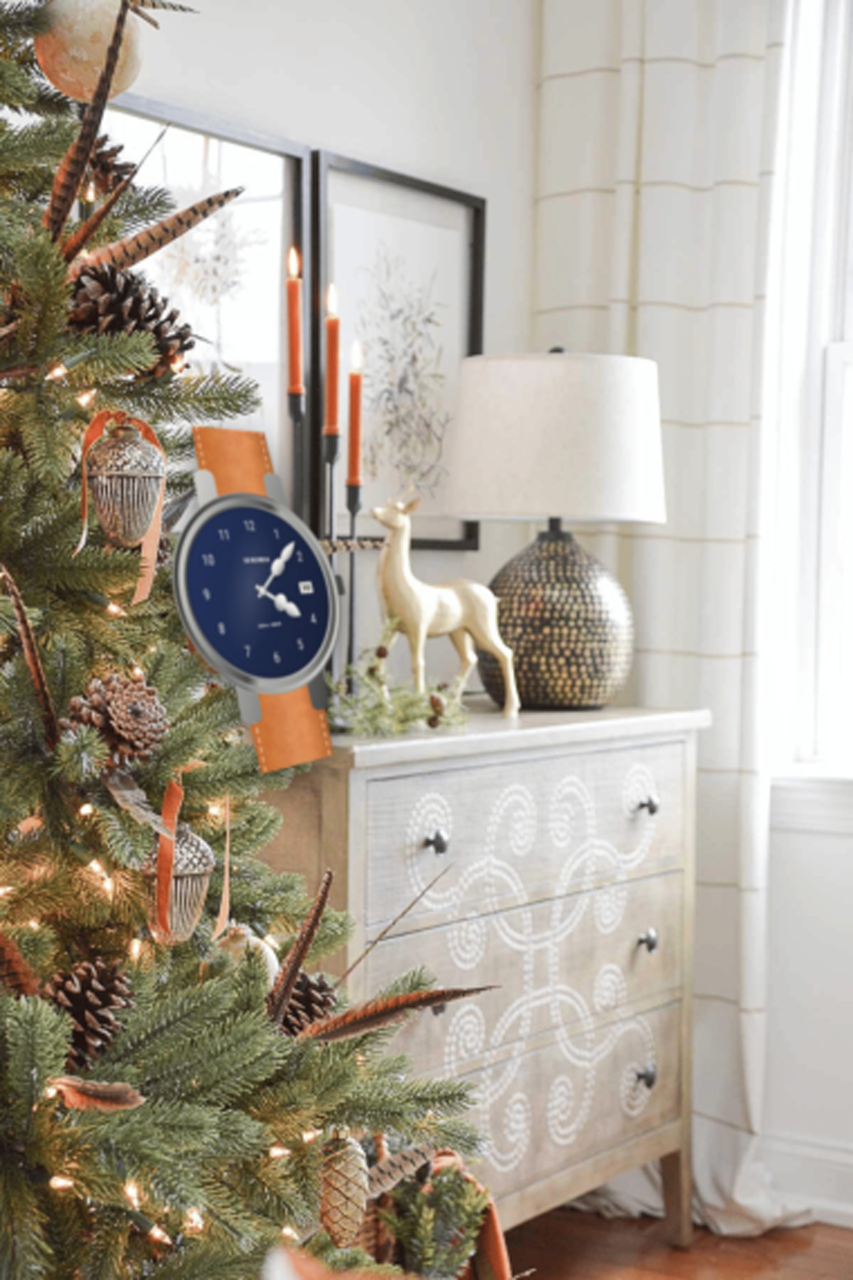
4:08
